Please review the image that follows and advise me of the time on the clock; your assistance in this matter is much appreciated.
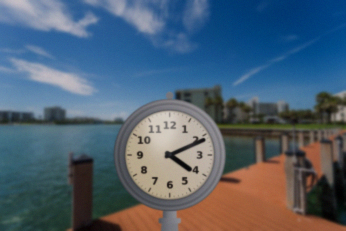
4:11
